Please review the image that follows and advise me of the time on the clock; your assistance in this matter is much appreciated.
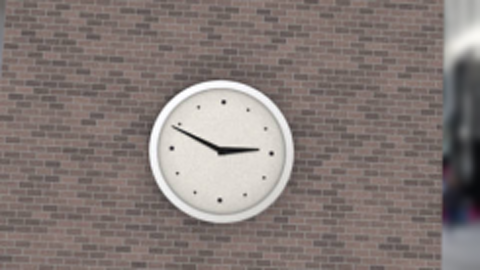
2:49
